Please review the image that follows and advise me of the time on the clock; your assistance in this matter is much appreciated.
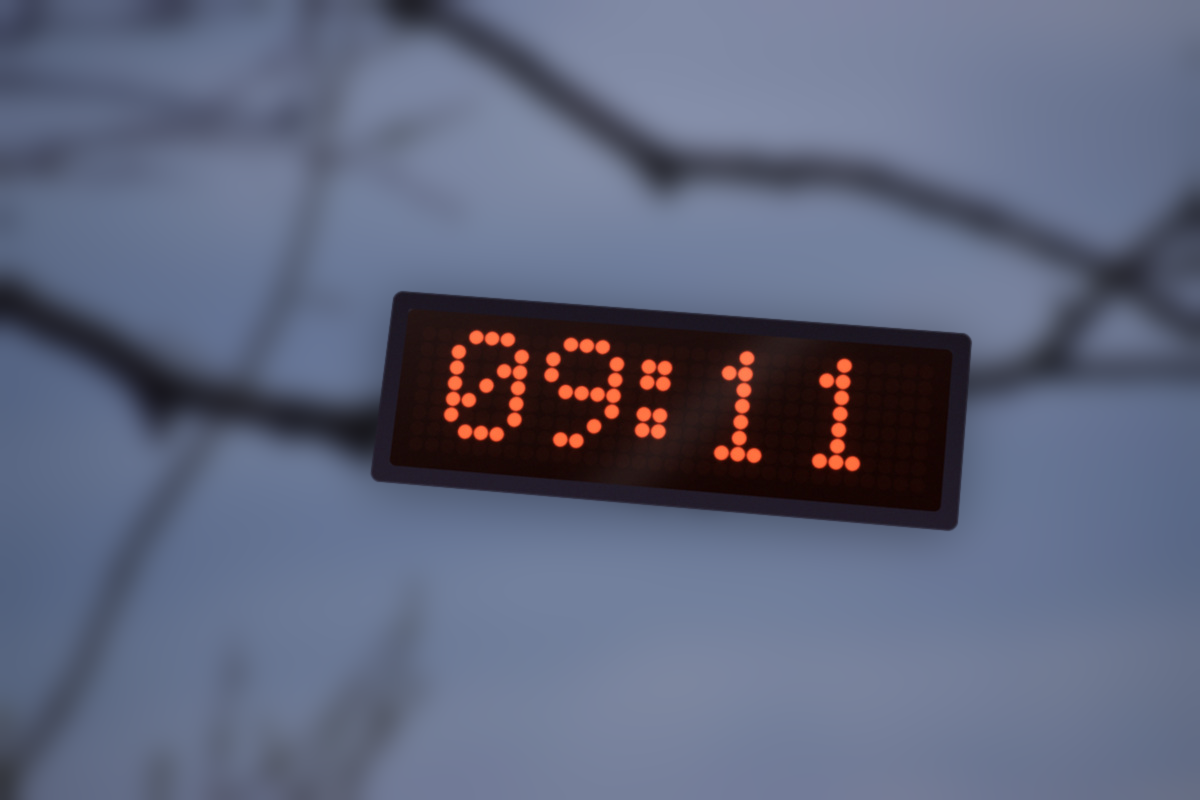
9:11
